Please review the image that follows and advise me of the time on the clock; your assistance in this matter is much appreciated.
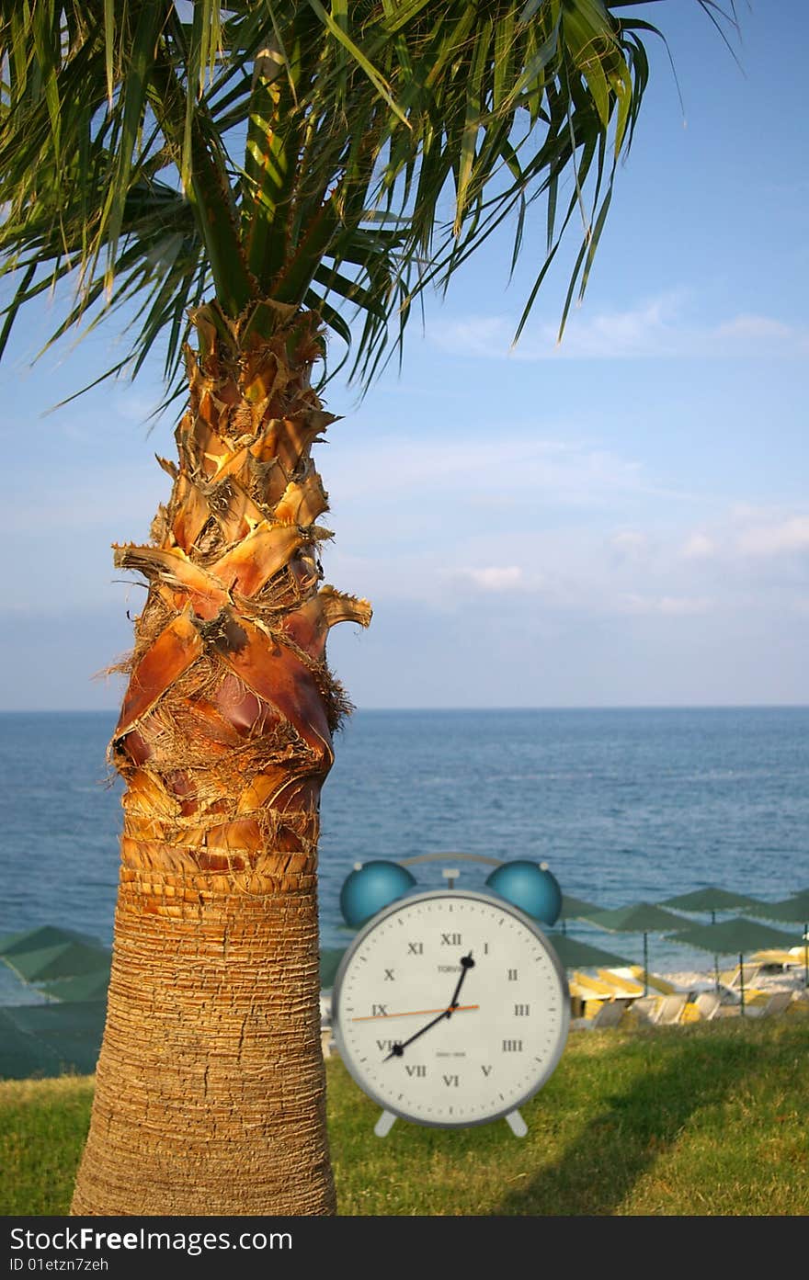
12:38:44
